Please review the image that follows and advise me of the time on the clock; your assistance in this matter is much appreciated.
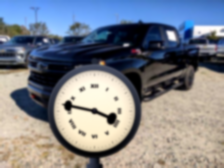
3:47
